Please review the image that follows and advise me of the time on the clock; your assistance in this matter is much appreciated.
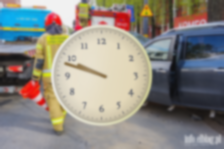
9:48
